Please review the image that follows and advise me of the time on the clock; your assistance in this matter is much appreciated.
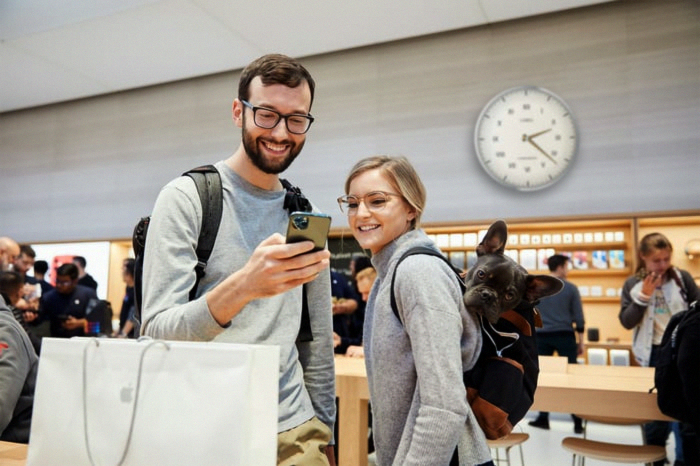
2:22
